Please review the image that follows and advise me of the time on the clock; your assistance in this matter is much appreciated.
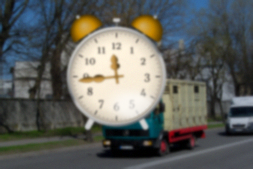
11:44
